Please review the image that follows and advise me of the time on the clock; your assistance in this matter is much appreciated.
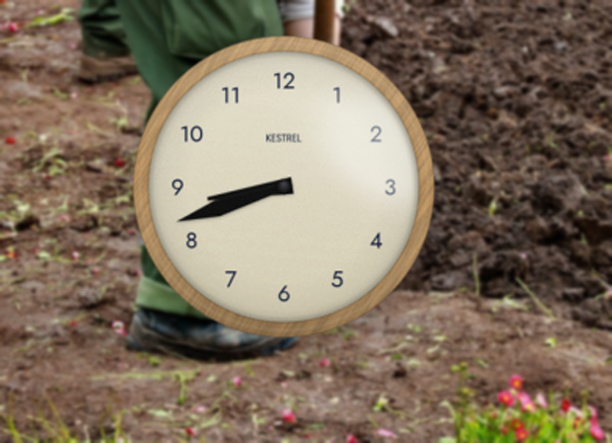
8:42
